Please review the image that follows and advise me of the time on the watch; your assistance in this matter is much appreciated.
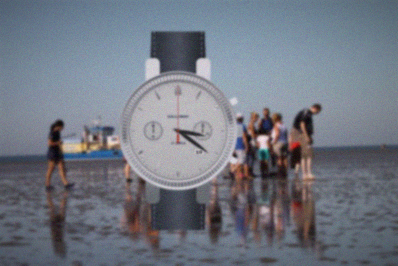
3:21
